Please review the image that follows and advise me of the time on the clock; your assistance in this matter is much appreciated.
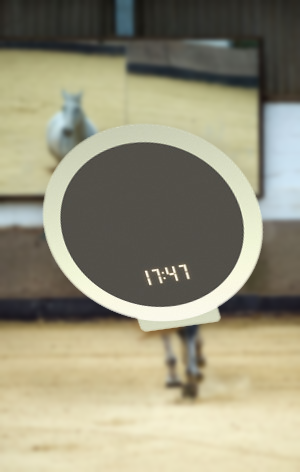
17:47
